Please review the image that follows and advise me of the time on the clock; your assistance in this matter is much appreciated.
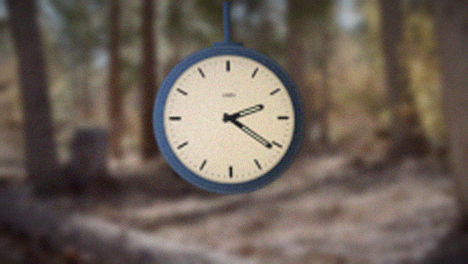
2:21
